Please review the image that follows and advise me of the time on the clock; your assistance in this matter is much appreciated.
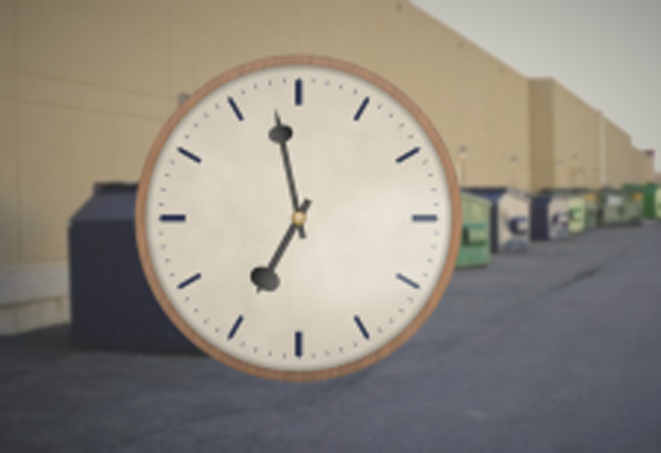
6:58
